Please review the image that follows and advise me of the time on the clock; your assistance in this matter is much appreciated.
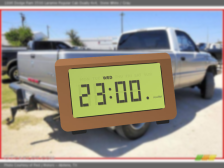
23:00
